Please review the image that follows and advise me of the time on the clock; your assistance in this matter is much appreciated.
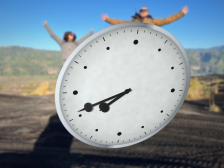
7:41
